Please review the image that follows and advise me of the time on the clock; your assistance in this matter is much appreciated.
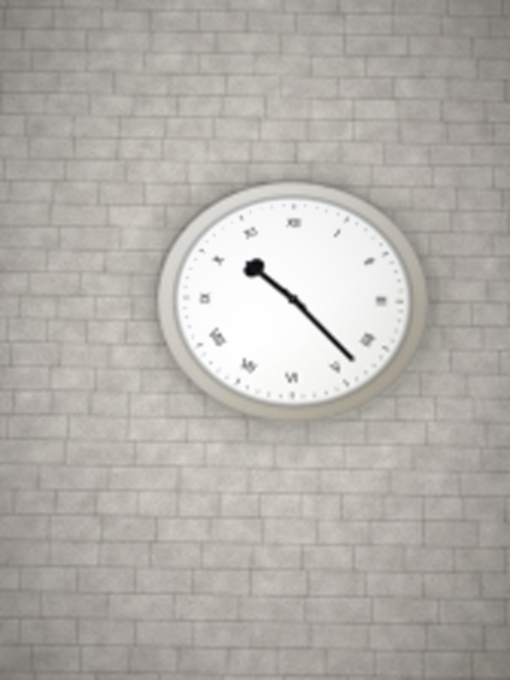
10:23
